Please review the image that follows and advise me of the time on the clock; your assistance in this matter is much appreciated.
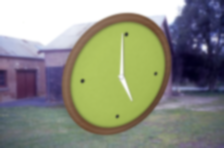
4:59
